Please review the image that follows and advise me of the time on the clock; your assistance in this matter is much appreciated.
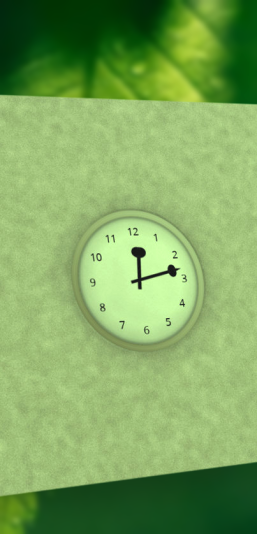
12:13
